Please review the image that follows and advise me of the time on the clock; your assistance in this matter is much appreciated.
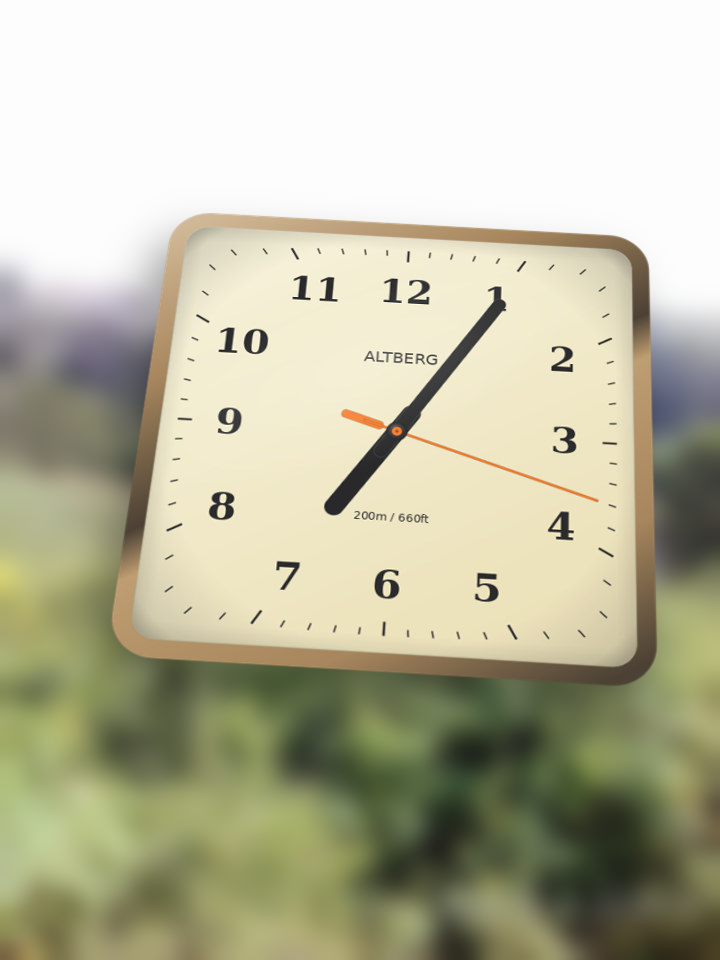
7:05:18
